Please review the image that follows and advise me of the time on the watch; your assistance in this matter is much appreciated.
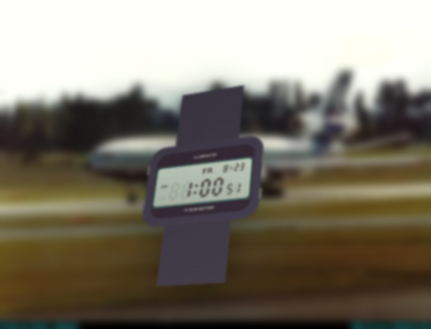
1:00:51
